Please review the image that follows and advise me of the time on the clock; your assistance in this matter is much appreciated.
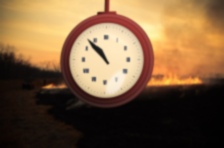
10:53
